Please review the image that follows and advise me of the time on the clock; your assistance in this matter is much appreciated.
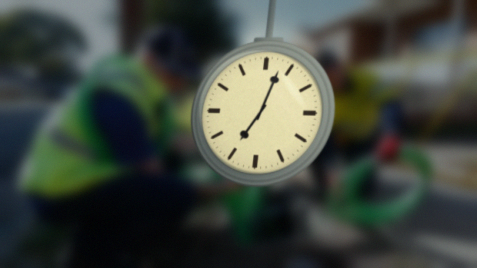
7:03
